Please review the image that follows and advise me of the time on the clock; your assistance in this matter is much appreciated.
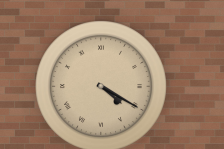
4:20
